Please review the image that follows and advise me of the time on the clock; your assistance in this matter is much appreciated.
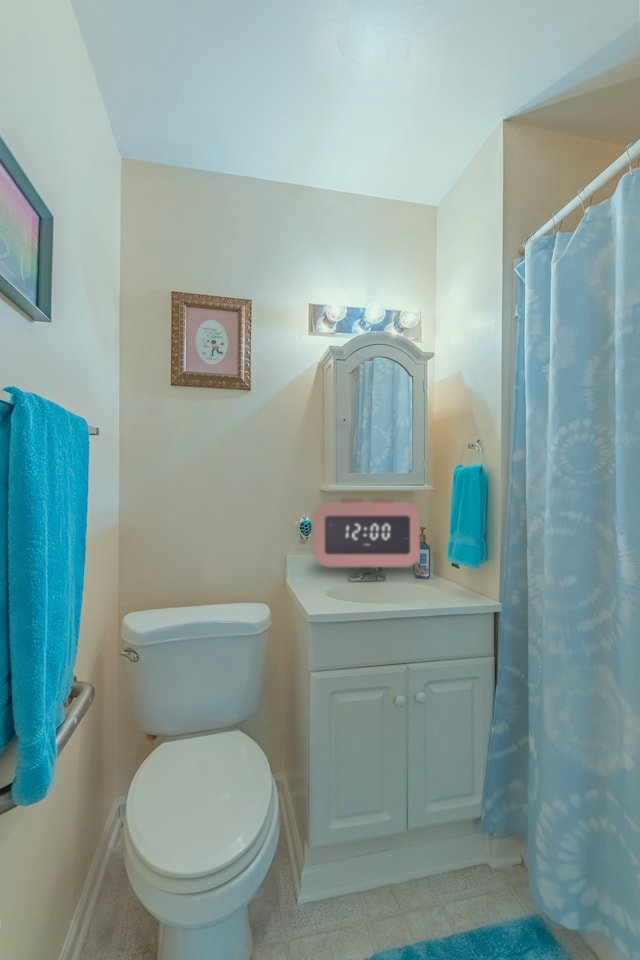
12:00
